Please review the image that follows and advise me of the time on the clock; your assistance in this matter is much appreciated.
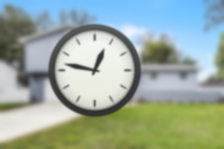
12:47
